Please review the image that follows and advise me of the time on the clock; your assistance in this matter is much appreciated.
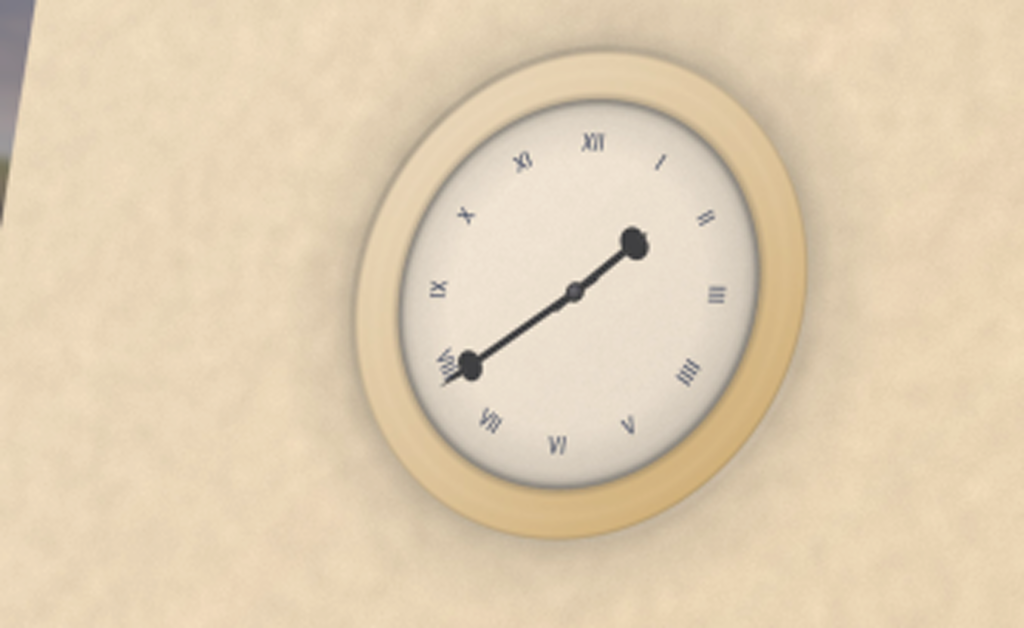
1:39
